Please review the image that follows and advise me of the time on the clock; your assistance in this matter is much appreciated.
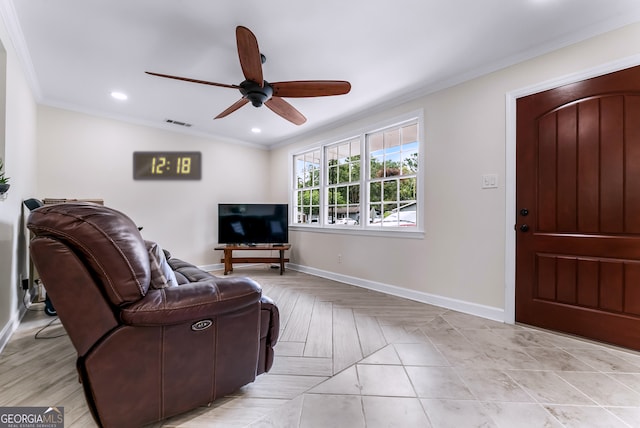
12:18
